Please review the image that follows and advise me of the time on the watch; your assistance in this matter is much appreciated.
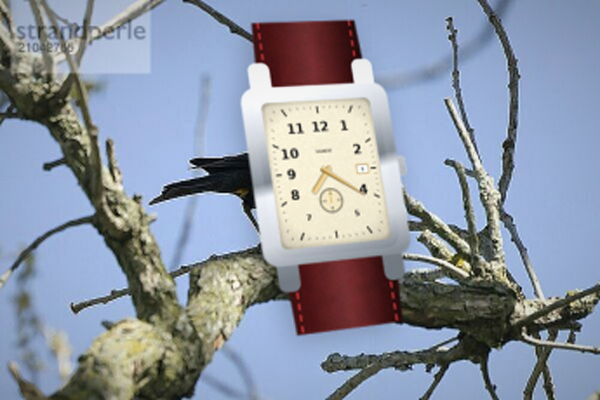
7:21
